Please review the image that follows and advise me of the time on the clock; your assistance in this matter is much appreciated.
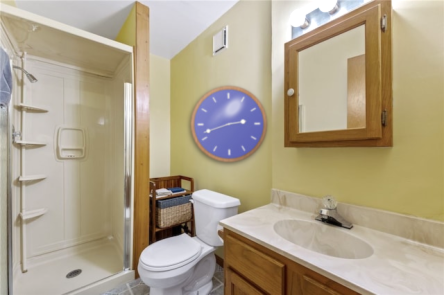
2:42
